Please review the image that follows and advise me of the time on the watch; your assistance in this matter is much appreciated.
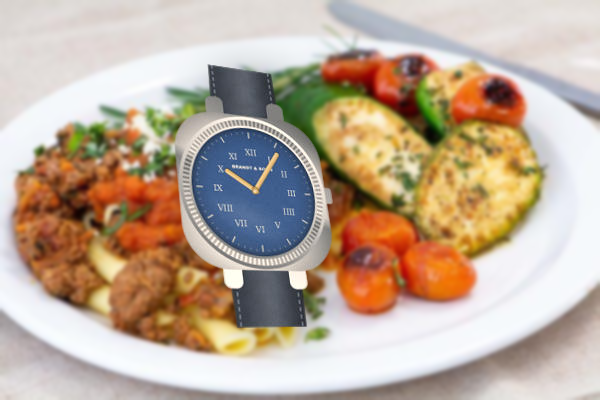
10:06
